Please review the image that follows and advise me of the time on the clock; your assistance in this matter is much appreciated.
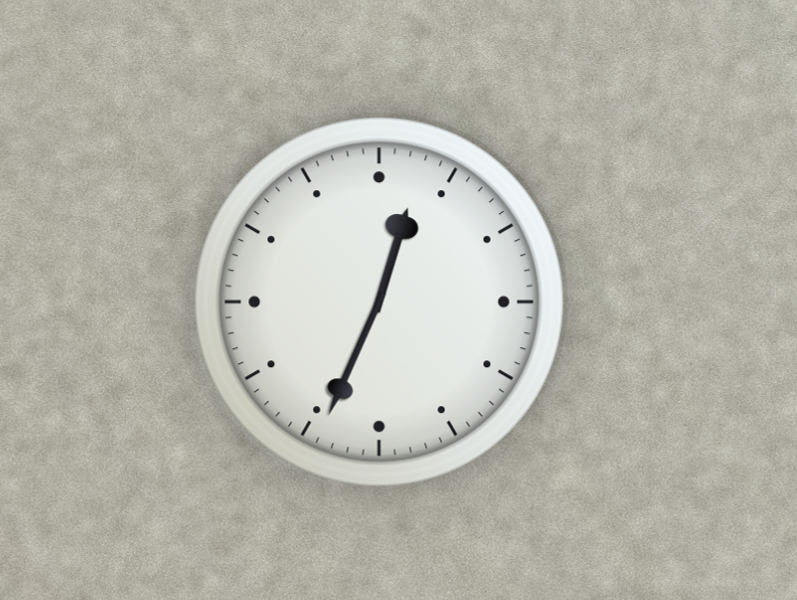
12:34
